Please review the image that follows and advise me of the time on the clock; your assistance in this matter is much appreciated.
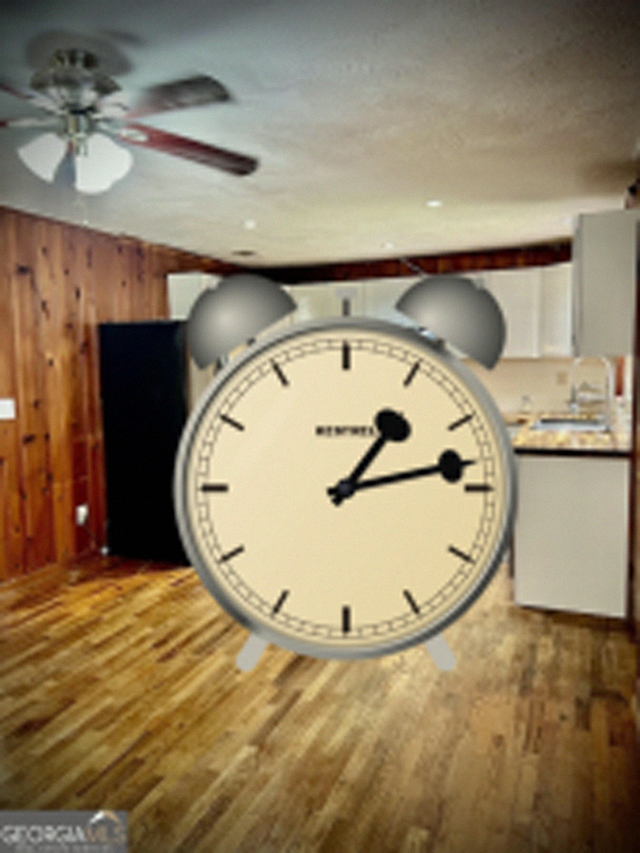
1:13
